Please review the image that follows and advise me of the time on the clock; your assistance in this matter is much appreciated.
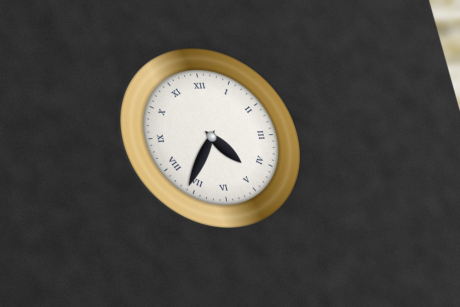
4:36
